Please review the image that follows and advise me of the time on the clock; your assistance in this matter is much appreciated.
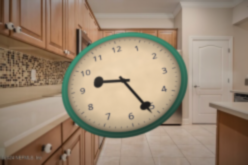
9:26
